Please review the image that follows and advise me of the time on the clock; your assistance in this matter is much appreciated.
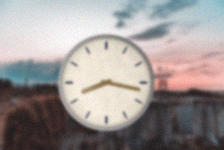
8:17
